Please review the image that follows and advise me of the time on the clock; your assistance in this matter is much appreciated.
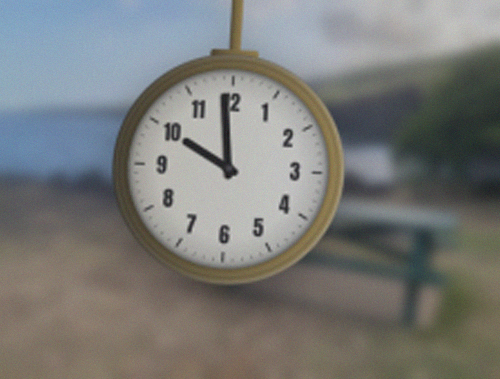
9:59
